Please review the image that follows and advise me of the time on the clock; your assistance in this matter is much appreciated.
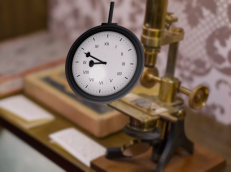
8:49
